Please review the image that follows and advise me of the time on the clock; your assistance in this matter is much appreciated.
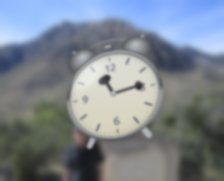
11:14
